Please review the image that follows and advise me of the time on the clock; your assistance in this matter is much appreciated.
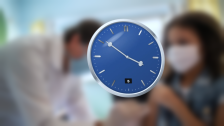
3:51
